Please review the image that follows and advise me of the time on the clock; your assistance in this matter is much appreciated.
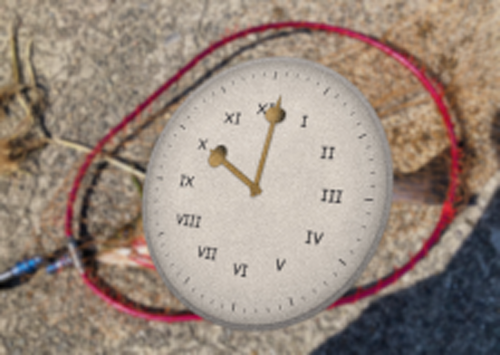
10:01
